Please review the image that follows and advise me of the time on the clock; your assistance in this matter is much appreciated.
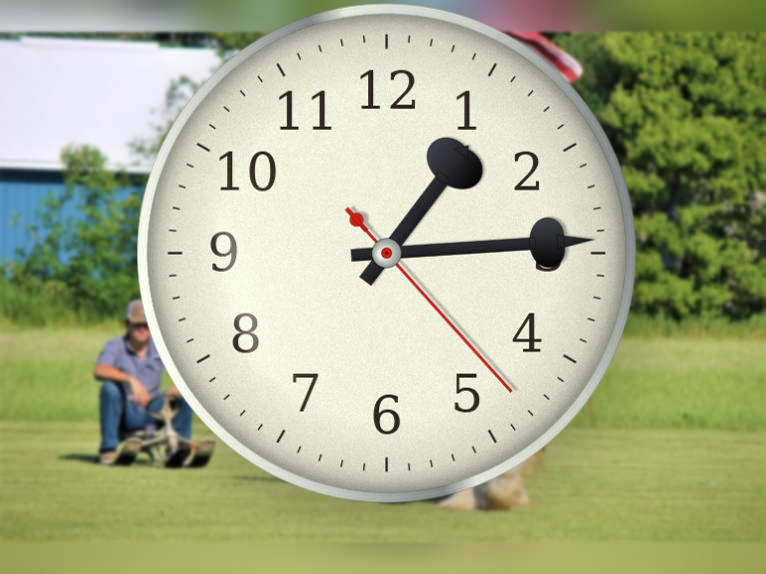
1:14:23
